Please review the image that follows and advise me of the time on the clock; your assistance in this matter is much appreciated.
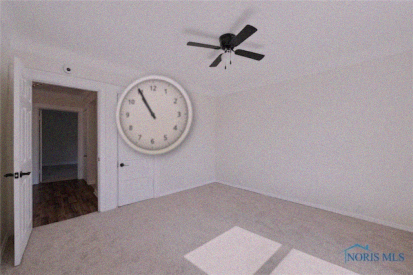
10:55
